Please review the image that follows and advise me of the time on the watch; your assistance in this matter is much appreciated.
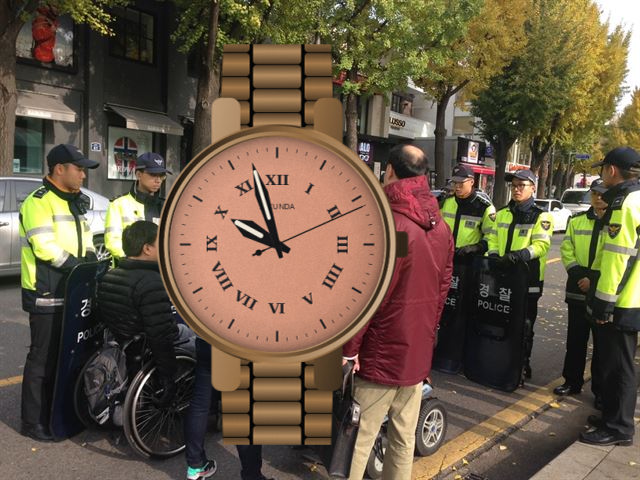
9:57:11
